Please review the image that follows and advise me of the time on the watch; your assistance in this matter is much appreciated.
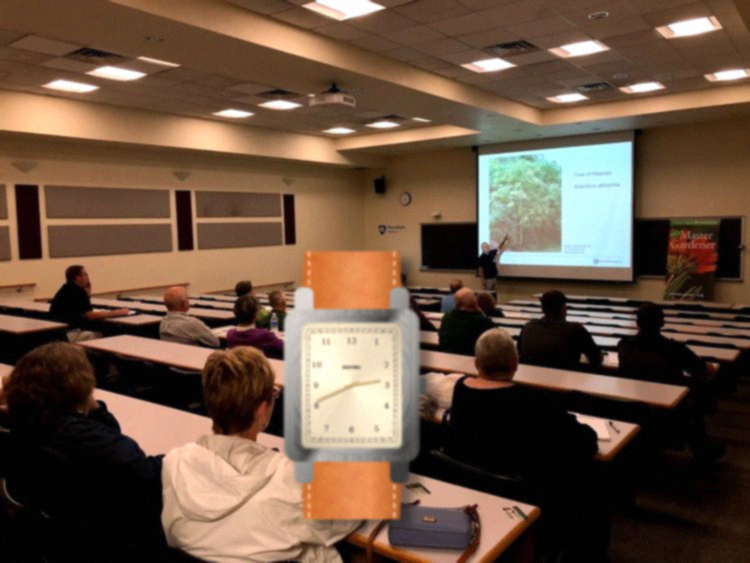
2:41
